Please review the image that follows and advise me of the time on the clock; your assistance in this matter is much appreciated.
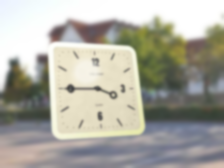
3:45
